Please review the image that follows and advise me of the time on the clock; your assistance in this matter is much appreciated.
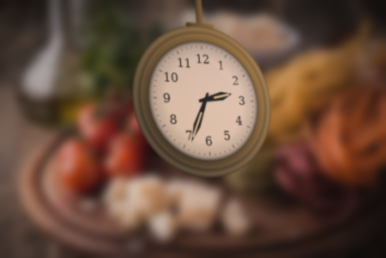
2:34
